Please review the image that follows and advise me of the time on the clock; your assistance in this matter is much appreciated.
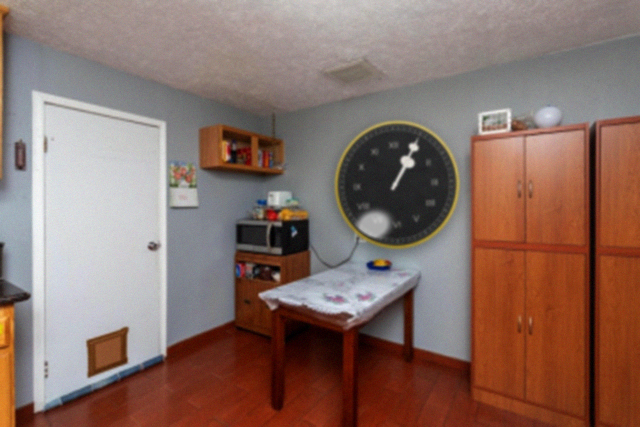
1:05
